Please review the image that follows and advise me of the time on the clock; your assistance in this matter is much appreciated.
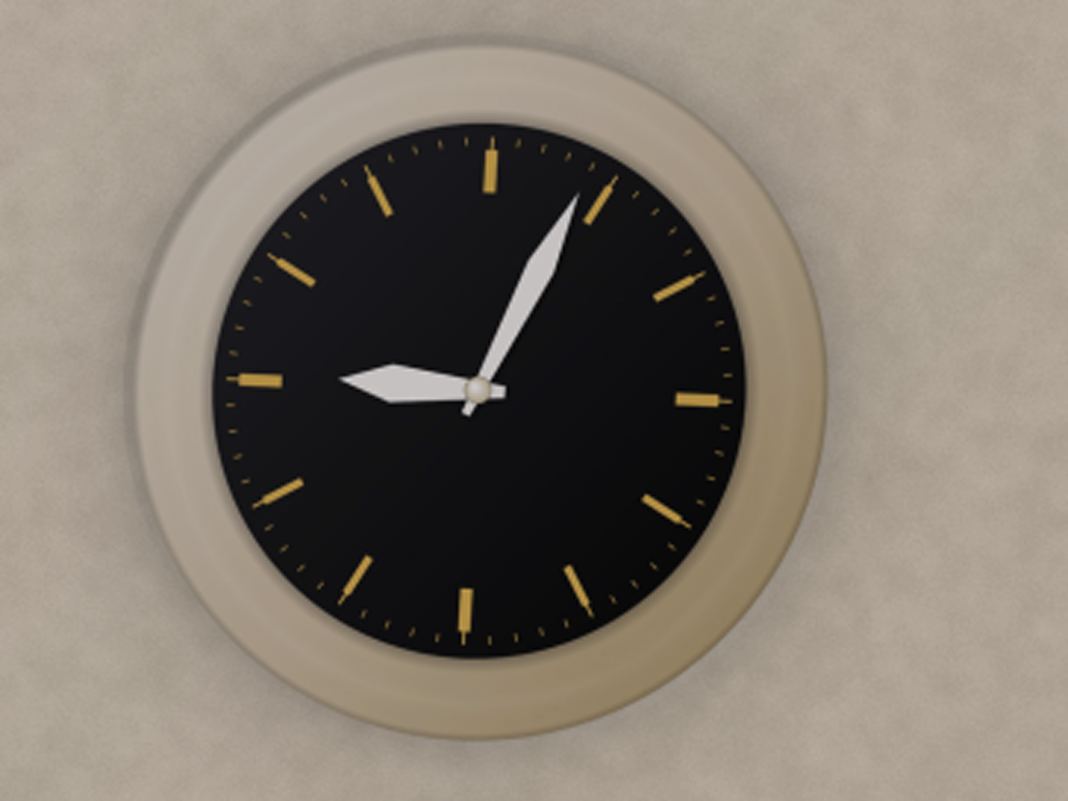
9:04
